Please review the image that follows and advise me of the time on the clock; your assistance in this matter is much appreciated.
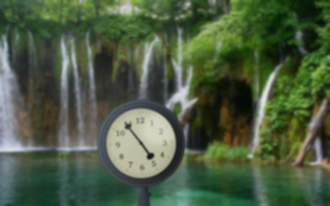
4:54
